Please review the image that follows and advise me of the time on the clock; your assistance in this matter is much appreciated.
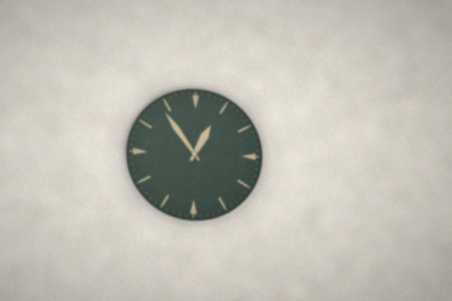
12:54
